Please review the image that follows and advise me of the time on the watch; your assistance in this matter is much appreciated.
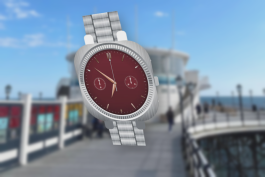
6:52
